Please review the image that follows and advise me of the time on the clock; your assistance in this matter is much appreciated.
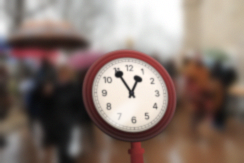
12:55
